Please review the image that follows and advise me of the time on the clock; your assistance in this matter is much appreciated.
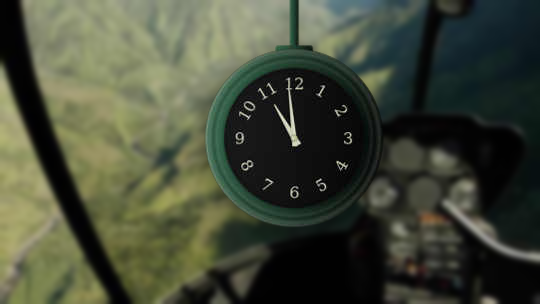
10:59
